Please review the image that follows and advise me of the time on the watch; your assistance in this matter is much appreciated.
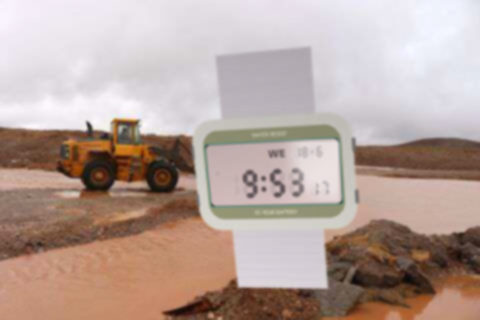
9:53:17
